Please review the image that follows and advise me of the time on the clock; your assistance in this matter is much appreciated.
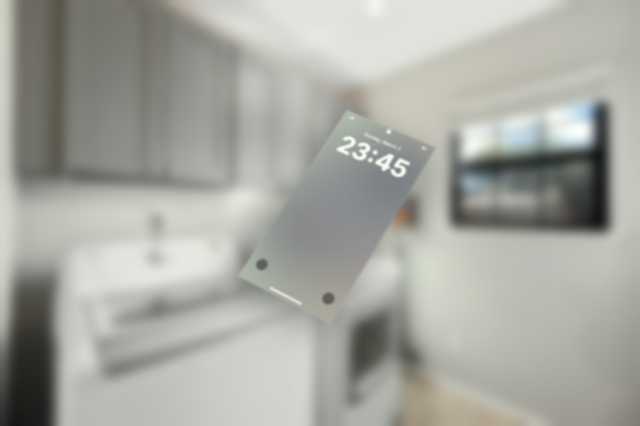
23:45
